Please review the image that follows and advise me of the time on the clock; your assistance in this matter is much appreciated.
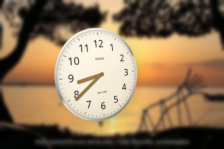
8:39
